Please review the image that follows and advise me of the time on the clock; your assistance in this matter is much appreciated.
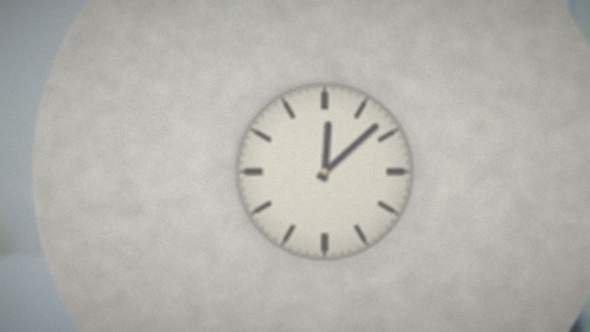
12:08
